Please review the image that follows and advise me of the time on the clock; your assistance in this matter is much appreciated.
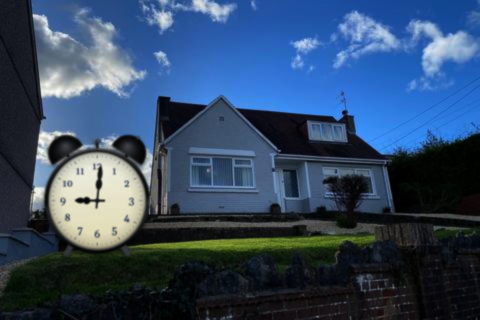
9:01
